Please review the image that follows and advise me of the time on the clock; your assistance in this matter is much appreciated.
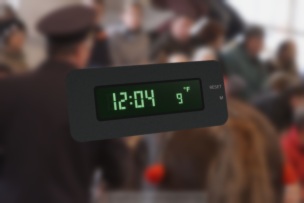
12:04
